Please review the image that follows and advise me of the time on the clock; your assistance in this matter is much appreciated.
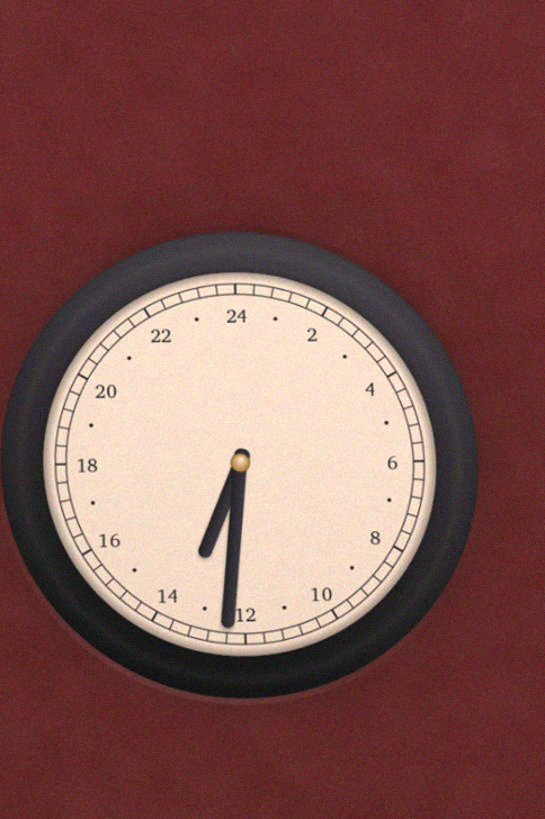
13:31
